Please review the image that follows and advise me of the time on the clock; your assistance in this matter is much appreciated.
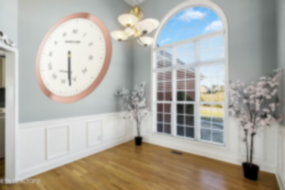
5:27
